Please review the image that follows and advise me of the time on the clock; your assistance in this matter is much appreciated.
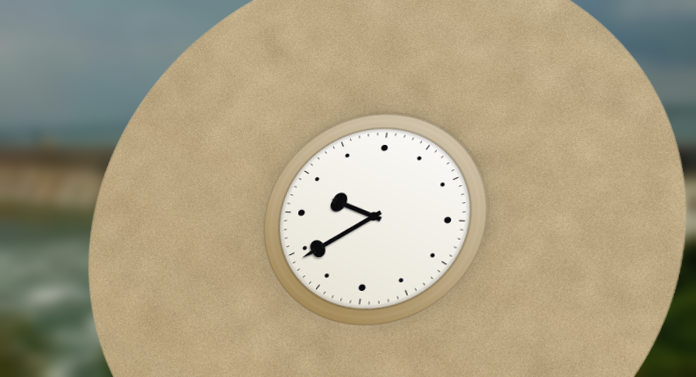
9:39
